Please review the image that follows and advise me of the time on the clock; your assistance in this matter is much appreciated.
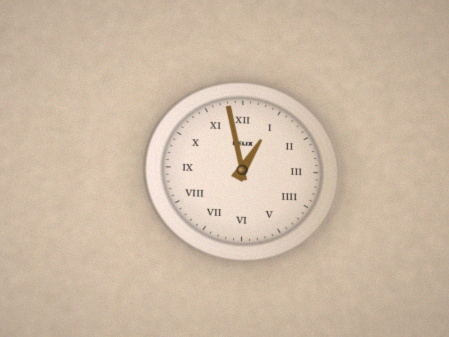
12:58
